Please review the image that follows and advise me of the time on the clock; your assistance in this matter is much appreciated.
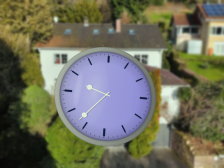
9:37
